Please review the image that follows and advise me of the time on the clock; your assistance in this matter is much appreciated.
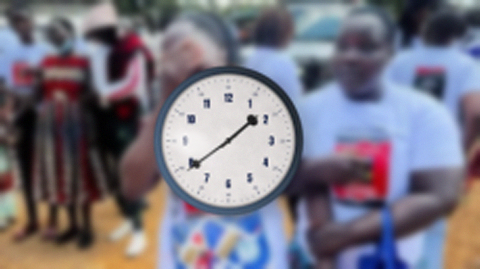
1:39
